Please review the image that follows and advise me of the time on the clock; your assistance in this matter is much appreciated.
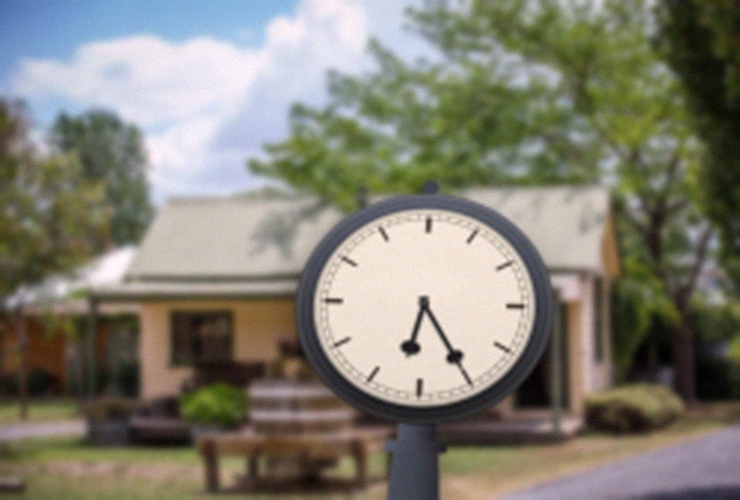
6:25
